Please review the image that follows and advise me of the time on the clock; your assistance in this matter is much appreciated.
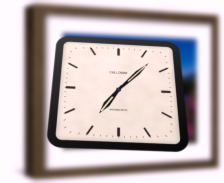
7:07
